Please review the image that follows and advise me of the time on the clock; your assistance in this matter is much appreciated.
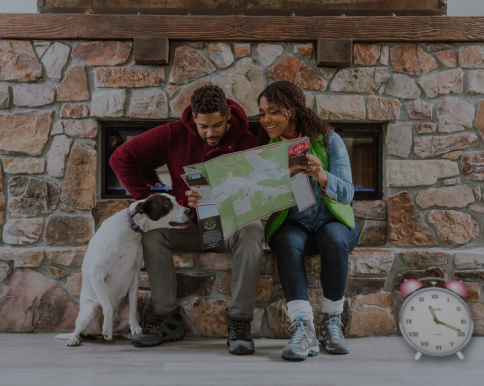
11:19
